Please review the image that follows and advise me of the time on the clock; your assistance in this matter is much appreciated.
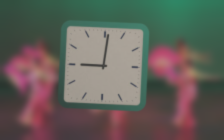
9:01
